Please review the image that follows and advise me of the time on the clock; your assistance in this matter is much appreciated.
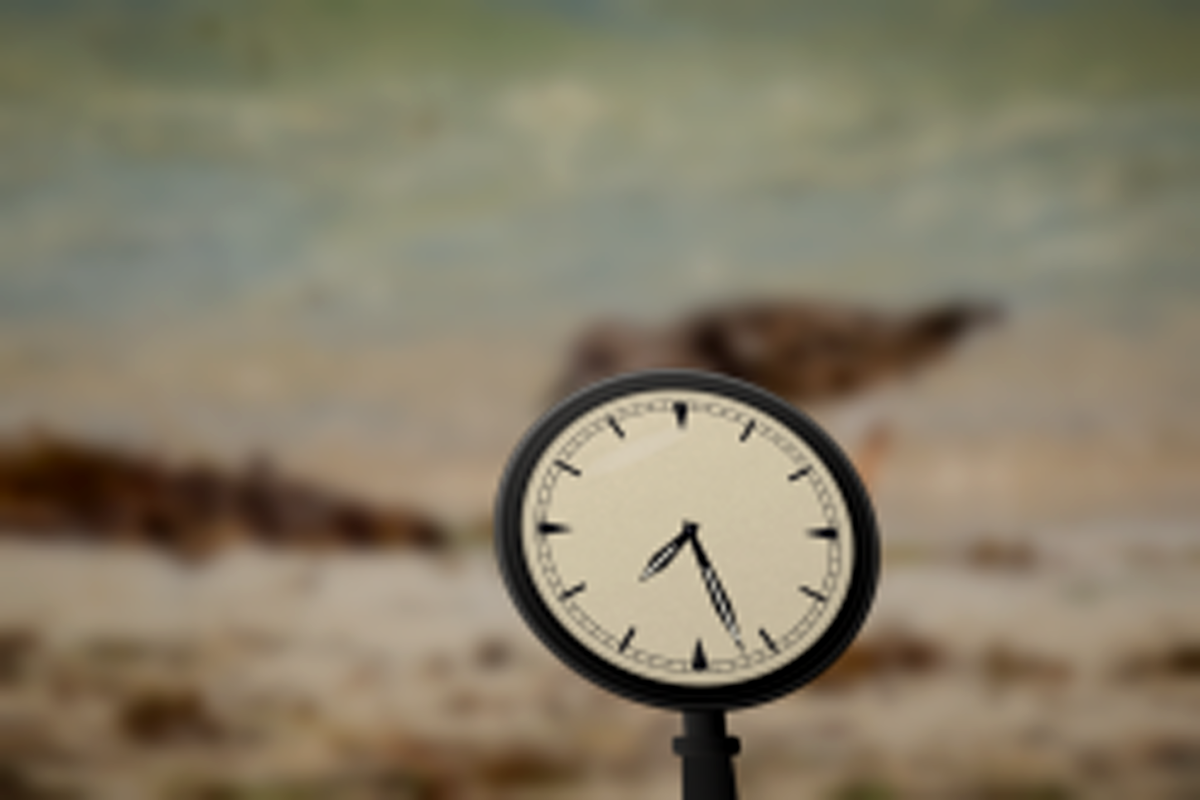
7:27
